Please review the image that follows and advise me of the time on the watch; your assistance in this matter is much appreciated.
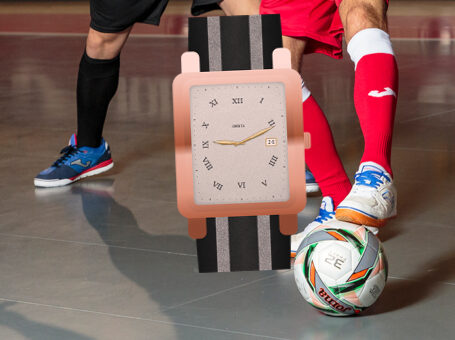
9:11
